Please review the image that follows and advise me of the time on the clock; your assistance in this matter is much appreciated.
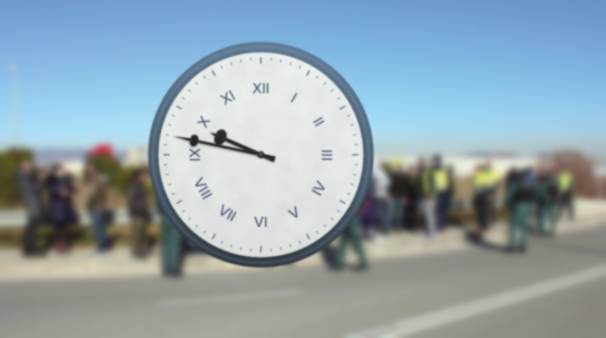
9:47
